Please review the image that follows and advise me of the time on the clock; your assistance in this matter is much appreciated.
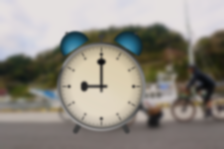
9:00
